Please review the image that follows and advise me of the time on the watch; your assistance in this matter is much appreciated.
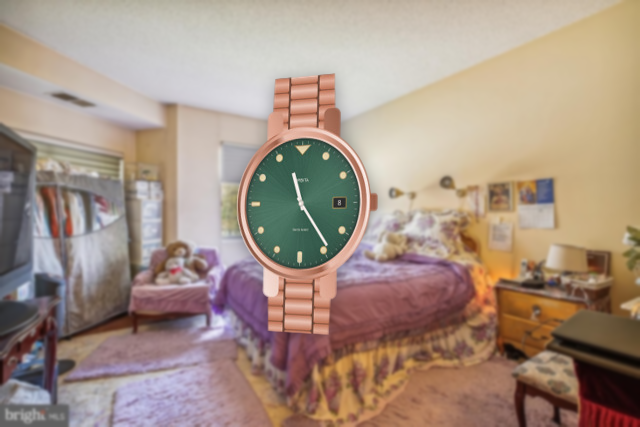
11:24
